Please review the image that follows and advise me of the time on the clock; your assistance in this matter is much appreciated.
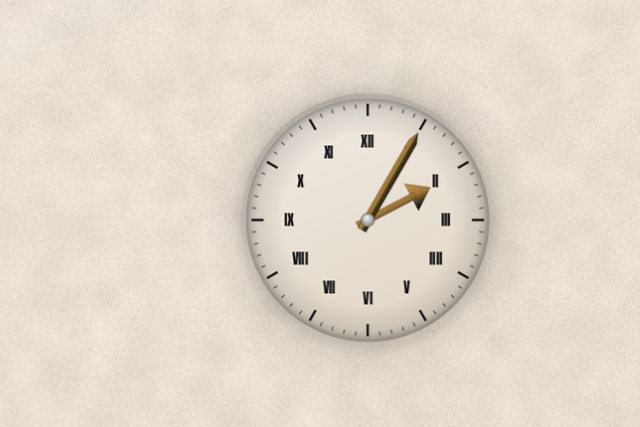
2:05
